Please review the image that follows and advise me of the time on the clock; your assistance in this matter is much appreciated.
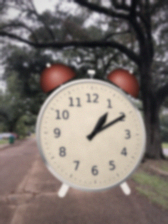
1:10
